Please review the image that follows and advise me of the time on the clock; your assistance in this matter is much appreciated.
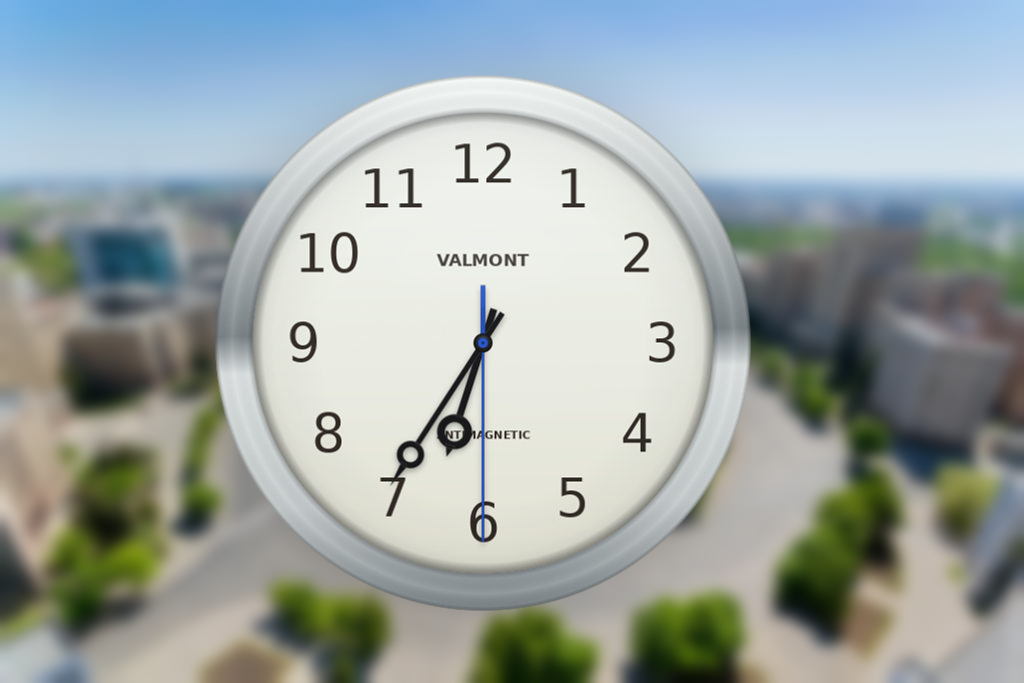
6:35:30
